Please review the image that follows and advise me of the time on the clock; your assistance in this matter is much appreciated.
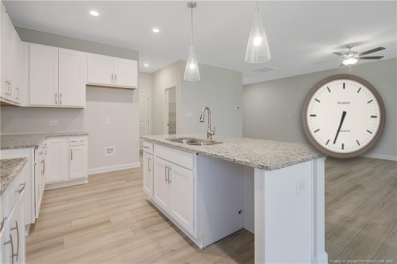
6:33
